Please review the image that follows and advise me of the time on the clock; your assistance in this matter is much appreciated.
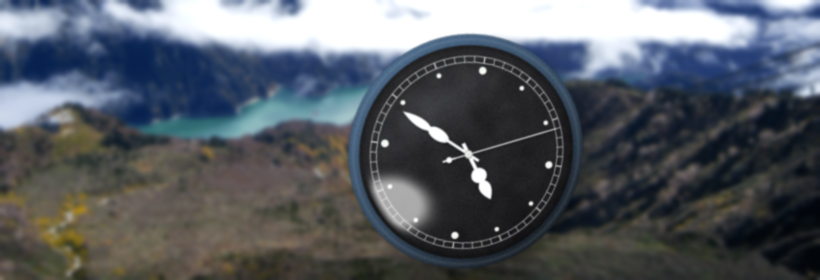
4:49:11
